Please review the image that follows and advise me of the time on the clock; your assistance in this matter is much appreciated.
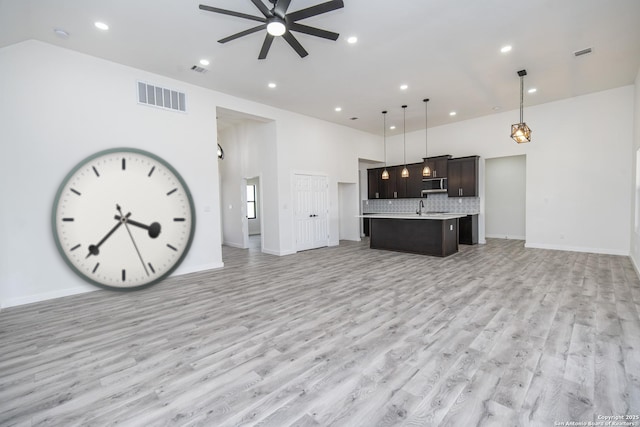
3:37:26
